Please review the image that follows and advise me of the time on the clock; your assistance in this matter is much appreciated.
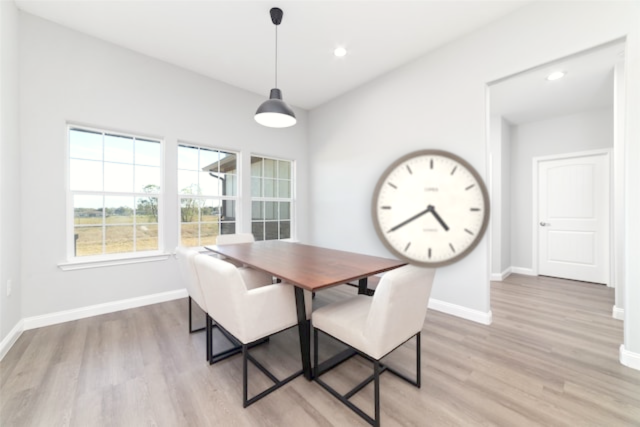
4:40
